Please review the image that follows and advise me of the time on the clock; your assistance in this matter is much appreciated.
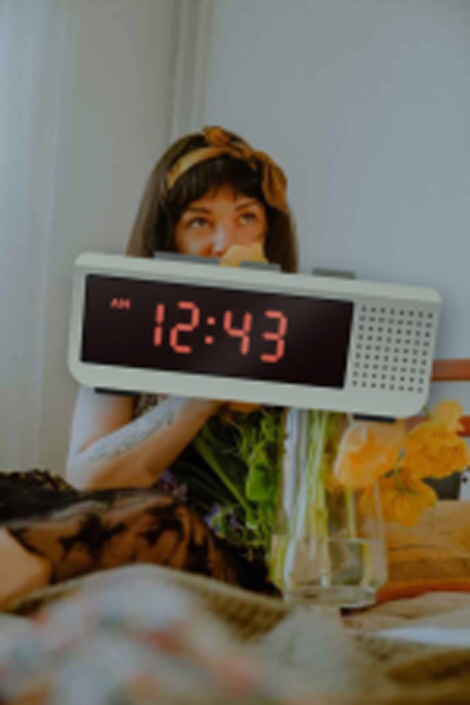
12:43
